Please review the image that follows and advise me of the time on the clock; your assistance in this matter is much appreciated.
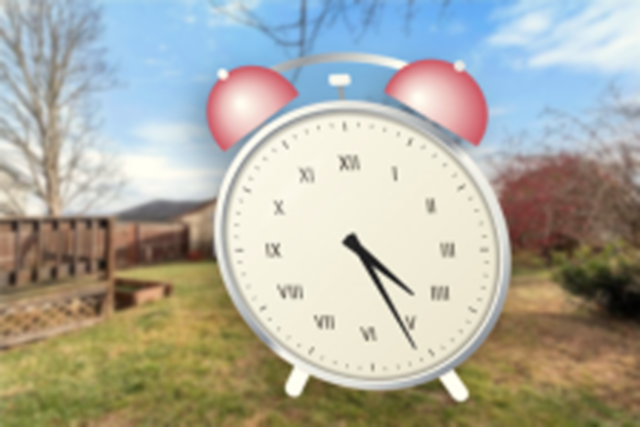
4:26
